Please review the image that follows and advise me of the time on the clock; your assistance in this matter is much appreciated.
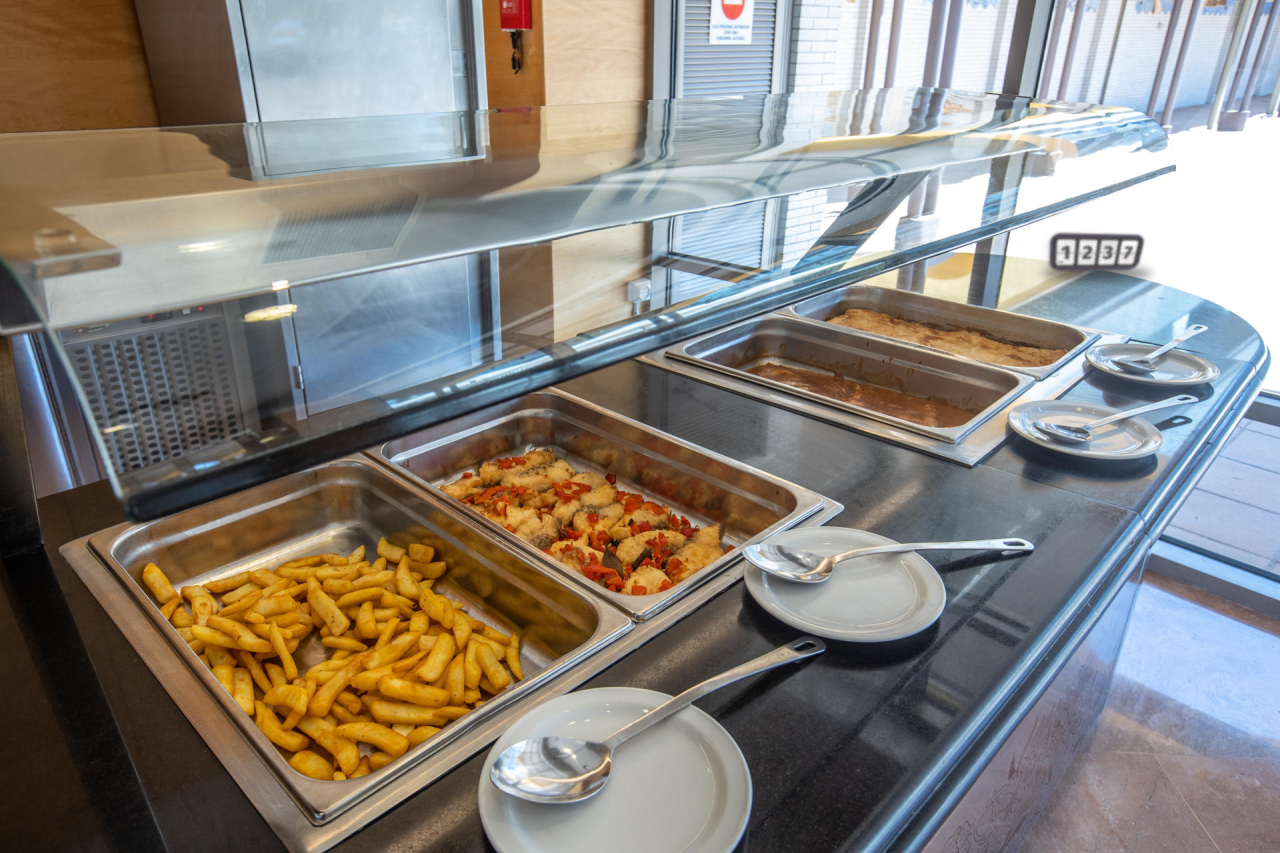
12:37
